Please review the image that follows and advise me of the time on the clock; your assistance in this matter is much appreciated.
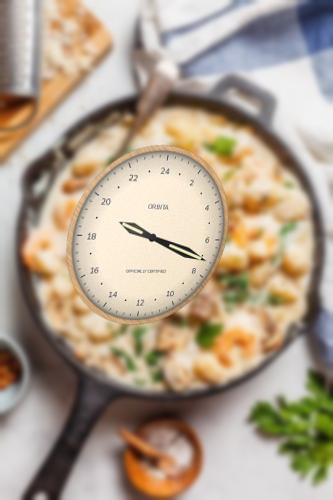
19:18
